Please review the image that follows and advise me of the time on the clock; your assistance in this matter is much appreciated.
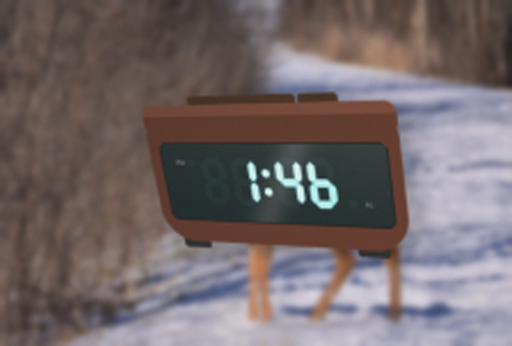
1:46
